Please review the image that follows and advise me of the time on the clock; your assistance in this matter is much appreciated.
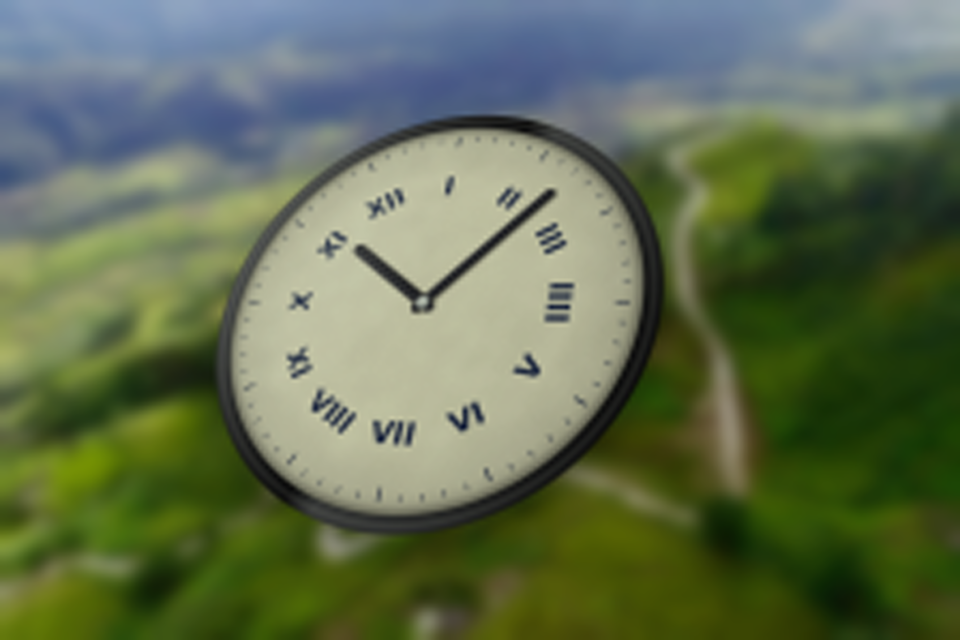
11:12
